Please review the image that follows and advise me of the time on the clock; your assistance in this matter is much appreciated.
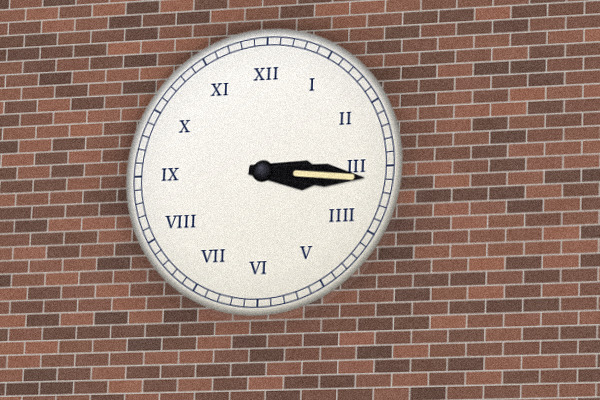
3:16
